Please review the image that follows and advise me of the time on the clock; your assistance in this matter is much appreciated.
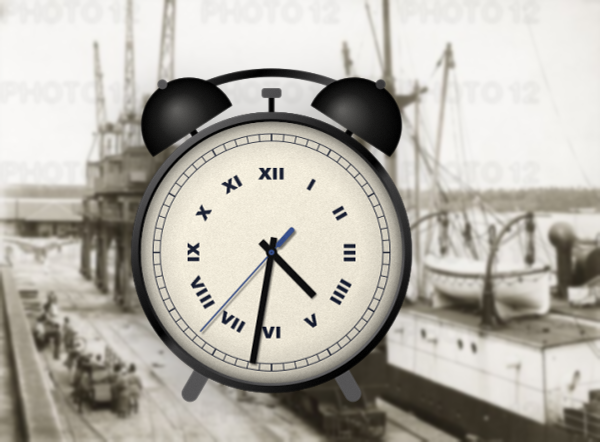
4:31:37
